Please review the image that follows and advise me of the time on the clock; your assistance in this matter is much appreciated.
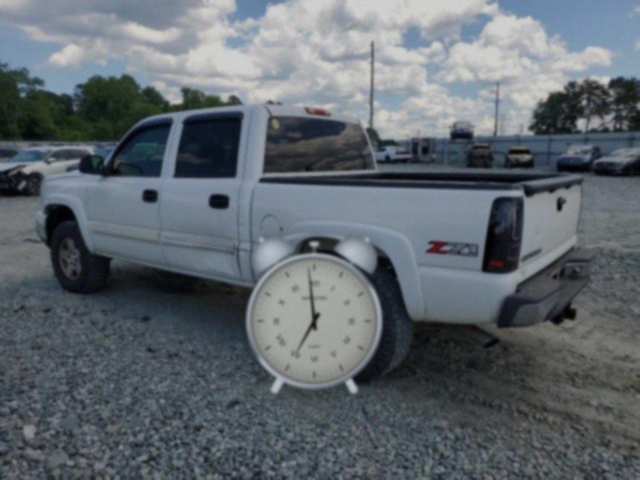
6:59
